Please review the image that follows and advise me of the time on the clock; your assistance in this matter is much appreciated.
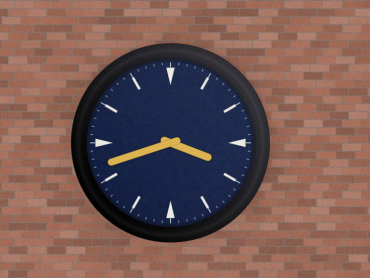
3:42
